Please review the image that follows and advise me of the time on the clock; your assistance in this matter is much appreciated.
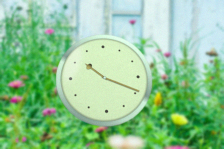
10:19
